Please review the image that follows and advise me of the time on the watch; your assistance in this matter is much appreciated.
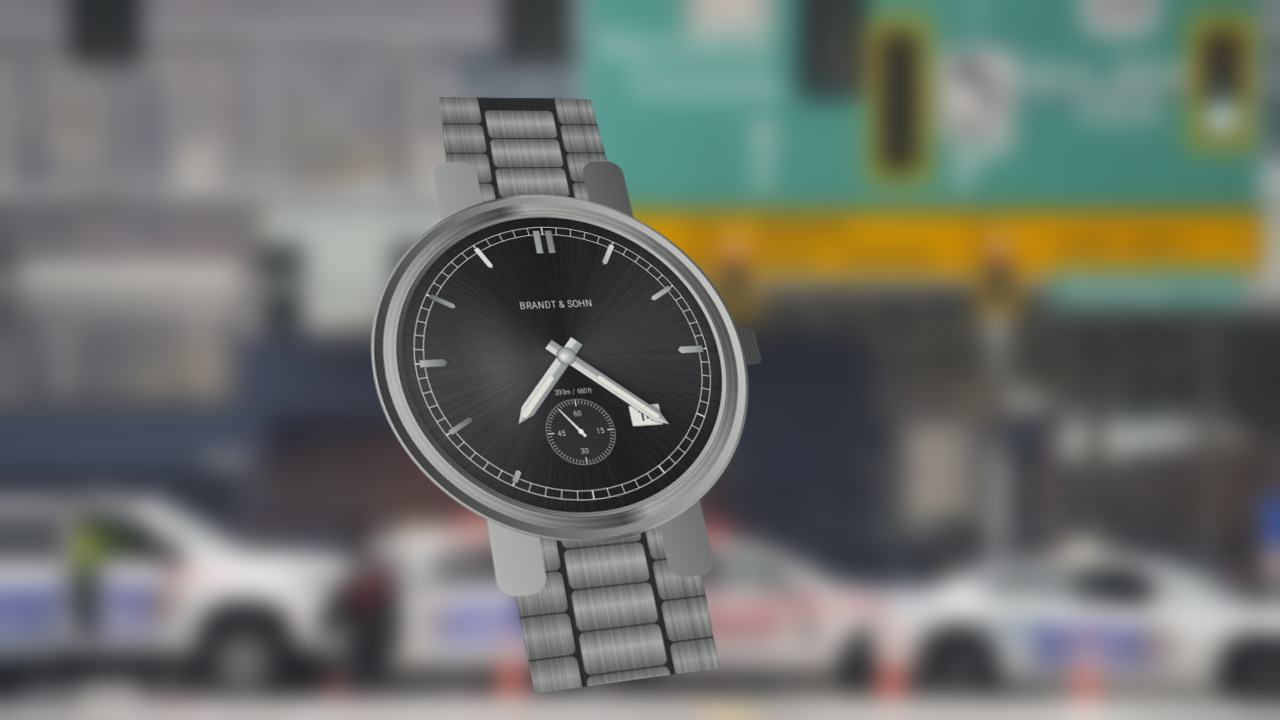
7:21:54
